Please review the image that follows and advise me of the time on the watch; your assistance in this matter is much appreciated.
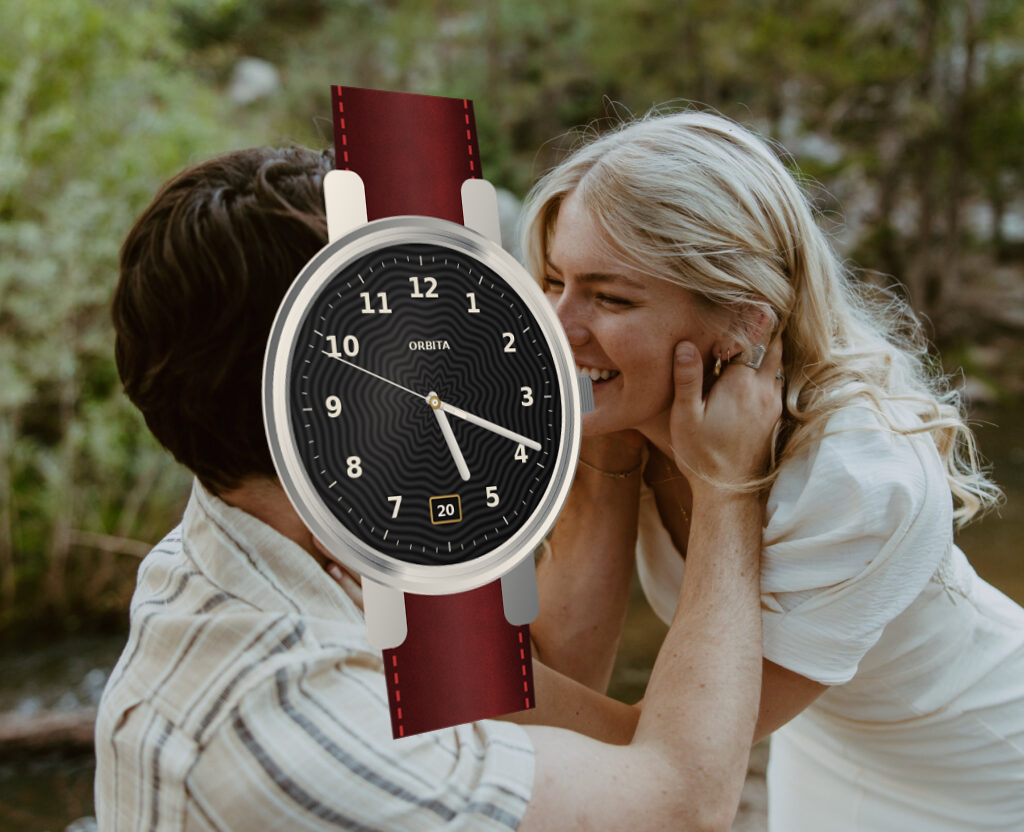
5:18:49
